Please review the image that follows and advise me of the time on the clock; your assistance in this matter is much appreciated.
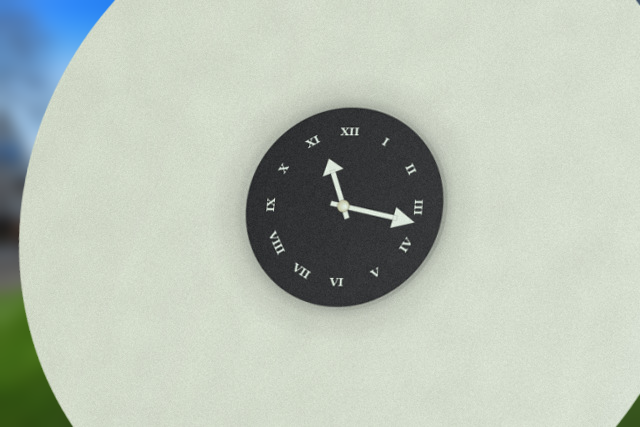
11:17
